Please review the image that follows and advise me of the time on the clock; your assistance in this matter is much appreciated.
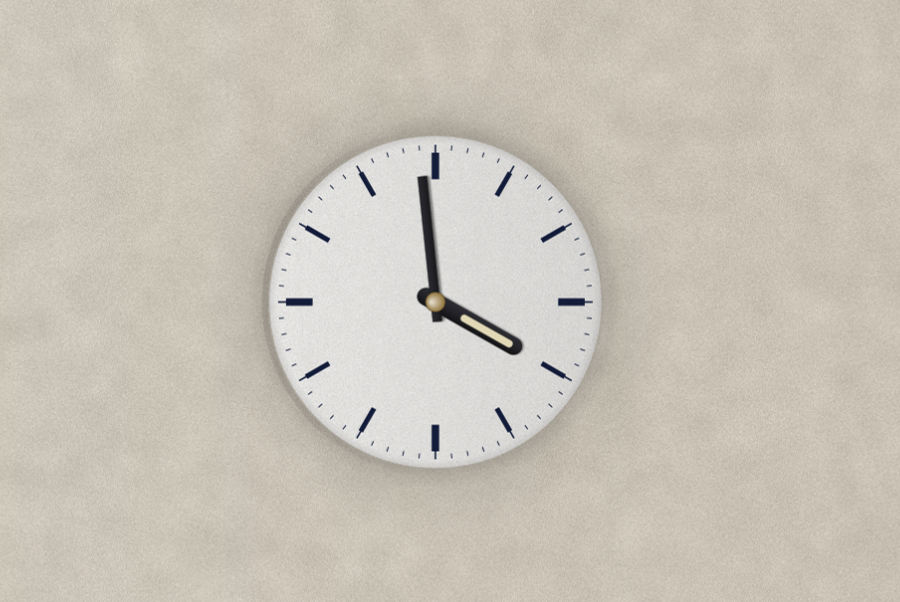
3:59
